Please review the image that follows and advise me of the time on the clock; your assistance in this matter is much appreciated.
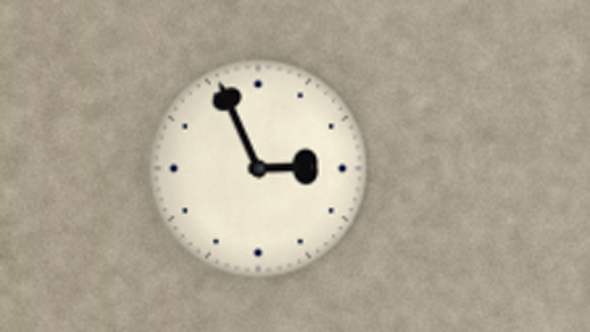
2:56
